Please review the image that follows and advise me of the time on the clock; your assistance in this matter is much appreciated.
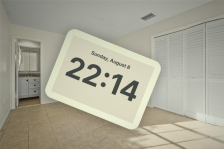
22:14
